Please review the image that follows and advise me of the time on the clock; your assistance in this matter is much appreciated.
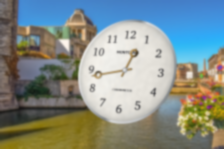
12:43
